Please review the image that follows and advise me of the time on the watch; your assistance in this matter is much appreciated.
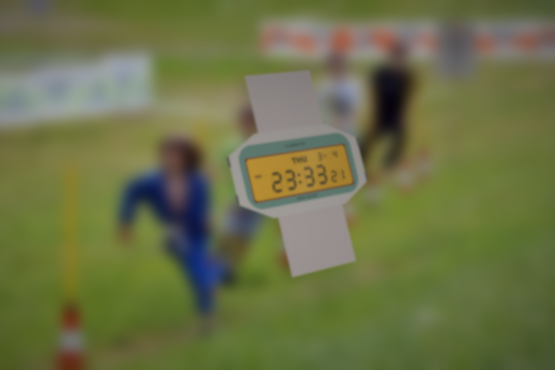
23:33
